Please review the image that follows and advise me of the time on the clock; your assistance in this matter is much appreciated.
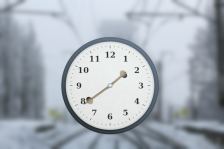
1:39
